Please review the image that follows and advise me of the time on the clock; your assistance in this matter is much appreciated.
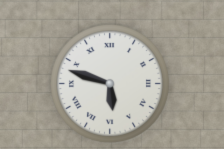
5:48
